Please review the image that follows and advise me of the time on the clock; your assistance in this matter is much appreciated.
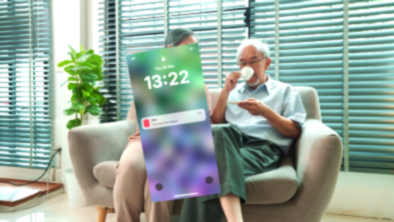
13:22
